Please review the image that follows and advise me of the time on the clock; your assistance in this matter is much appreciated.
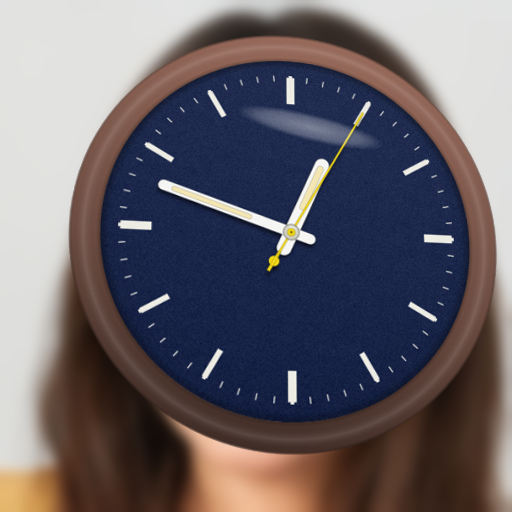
12:48:05
